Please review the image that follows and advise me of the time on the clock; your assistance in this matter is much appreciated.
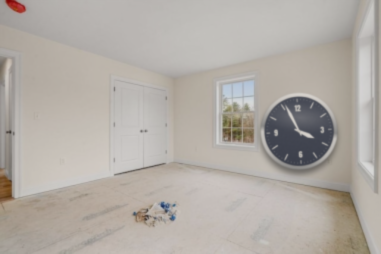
3:56
